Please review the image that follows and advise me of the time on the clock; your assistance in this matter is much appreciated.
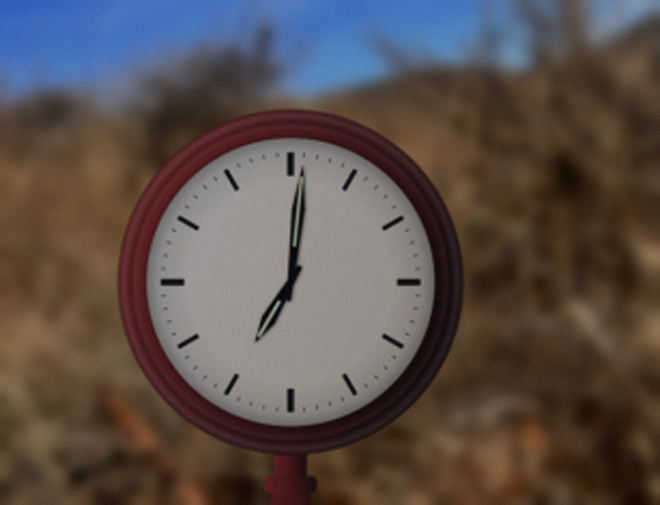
7:01
